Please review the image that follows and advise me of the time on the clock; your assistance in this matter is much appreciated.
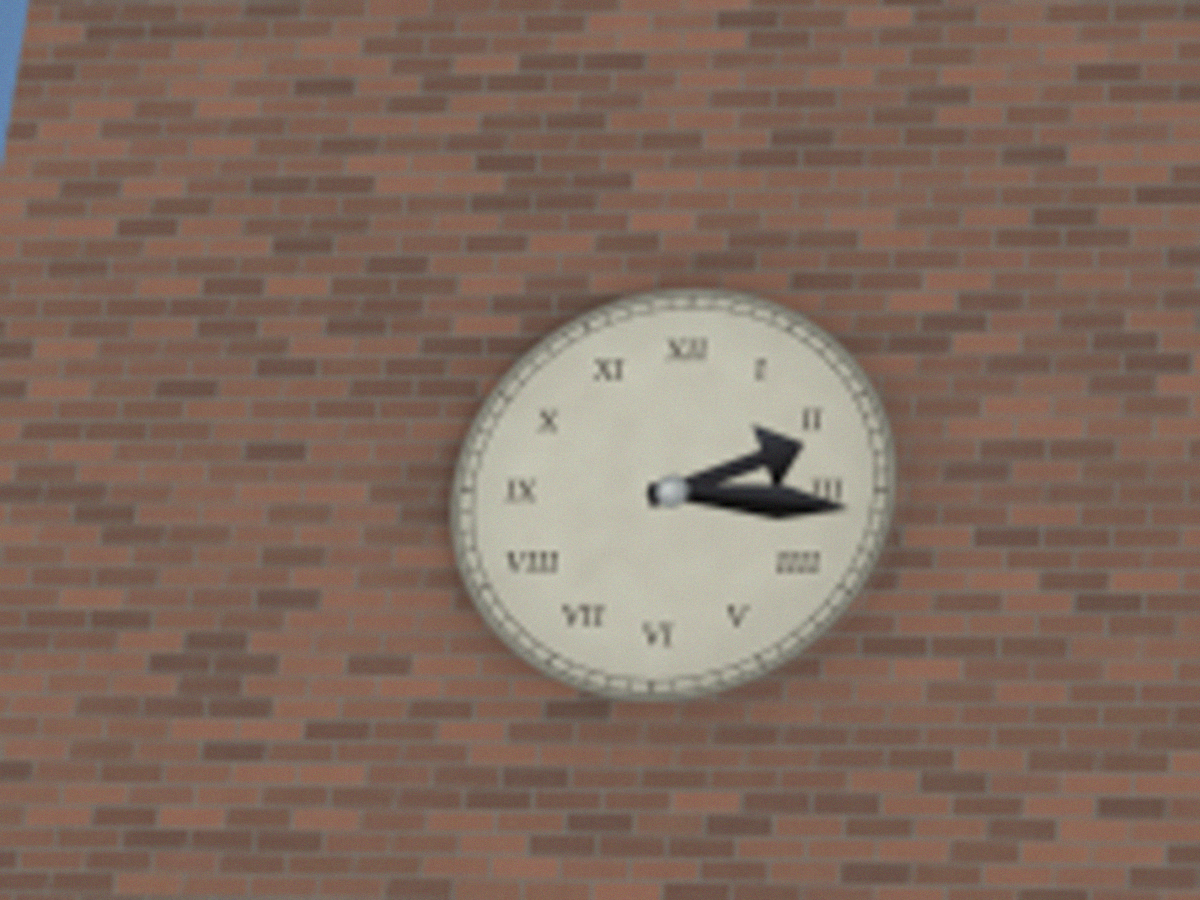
2:16
